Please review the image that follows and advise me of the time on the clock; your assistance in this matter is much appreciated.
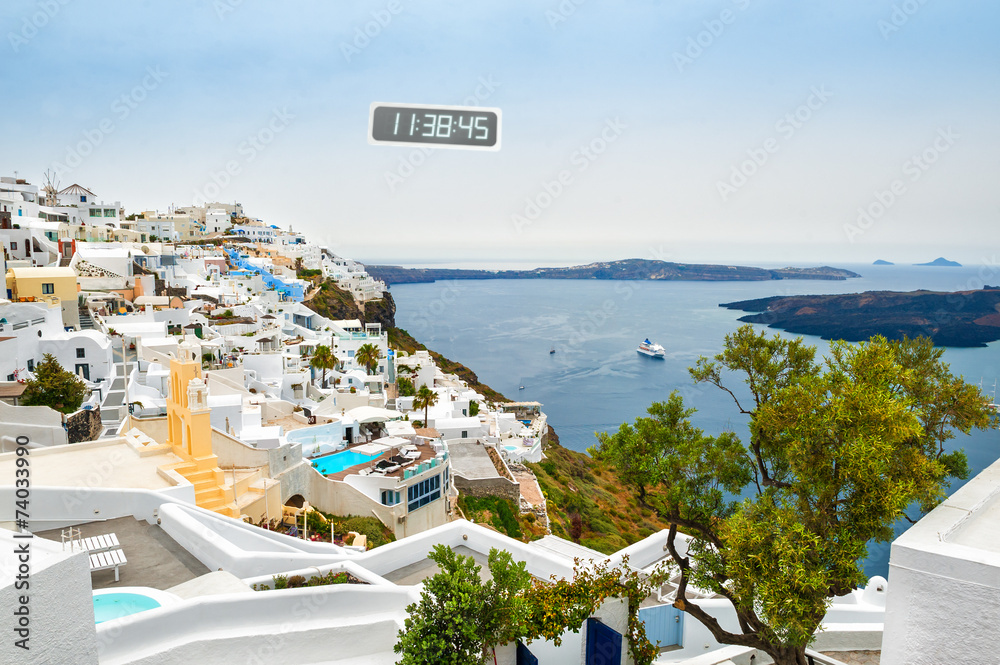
11:38:45
